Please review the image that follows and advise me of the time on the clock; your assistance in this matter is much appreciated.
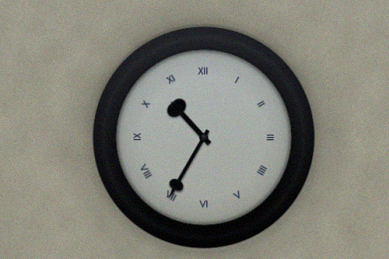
10:35
